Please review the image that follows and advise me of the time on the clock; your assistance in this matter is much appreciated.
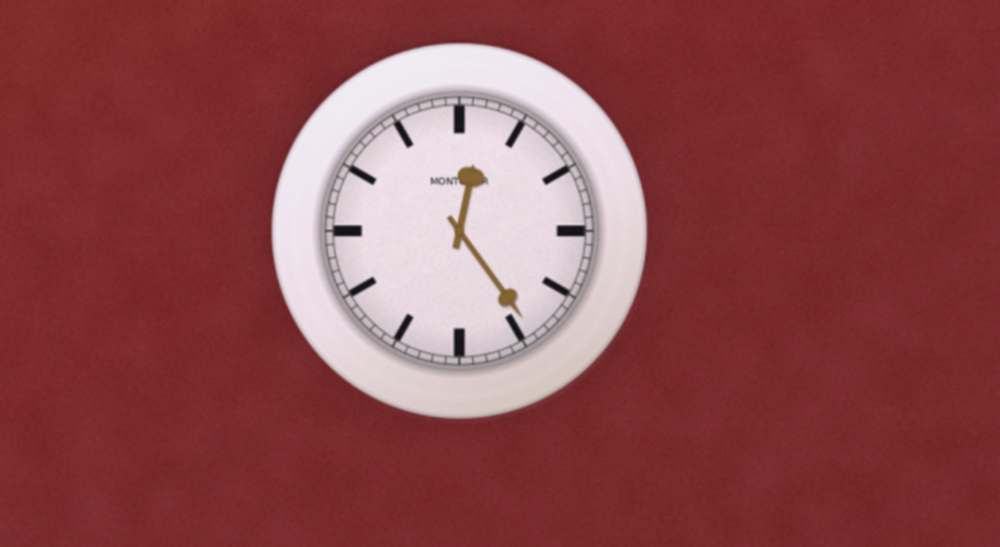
12:24
